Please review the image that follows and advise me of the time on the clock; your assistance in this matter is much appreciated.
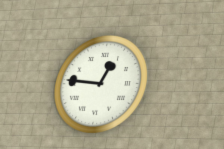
12:46
